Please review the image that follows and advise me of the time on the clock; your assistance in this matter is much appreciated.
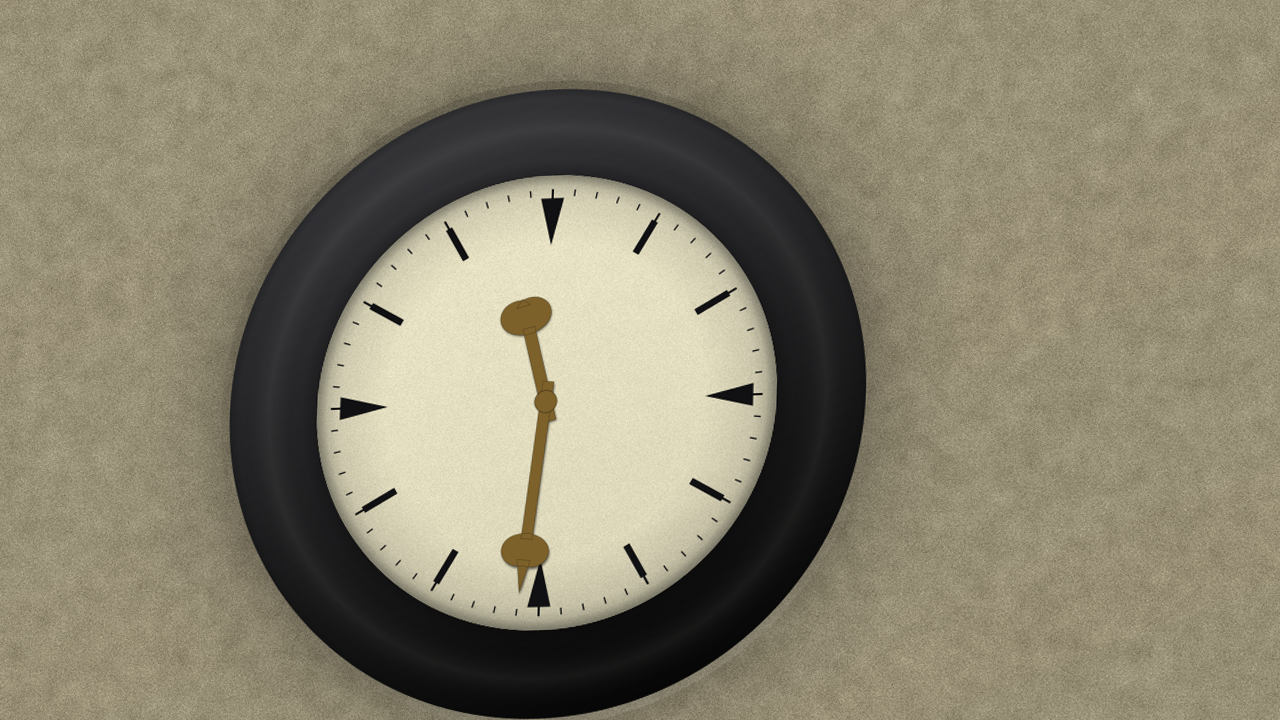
11:31
